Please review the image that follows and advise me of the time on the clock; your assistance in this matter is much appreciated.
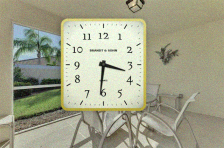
3:31
